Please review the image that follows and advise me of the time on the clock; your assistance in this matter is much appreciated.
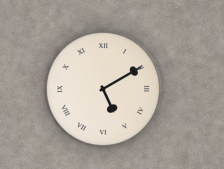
5:10
